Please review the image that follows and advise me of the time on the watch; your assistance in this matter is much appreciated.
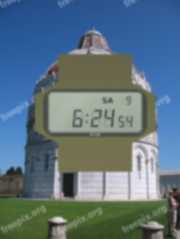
6:24:54
